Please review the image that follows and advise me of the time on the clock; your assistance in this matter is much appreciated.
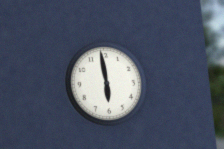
5:59
